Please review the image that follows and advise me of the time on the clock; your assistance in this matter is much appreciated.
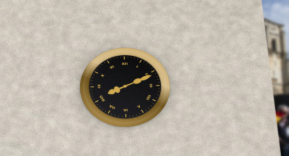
8:11
